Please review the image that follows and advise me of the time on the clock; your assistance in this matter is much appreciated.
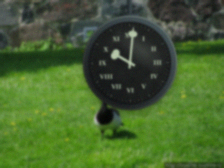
10:01
